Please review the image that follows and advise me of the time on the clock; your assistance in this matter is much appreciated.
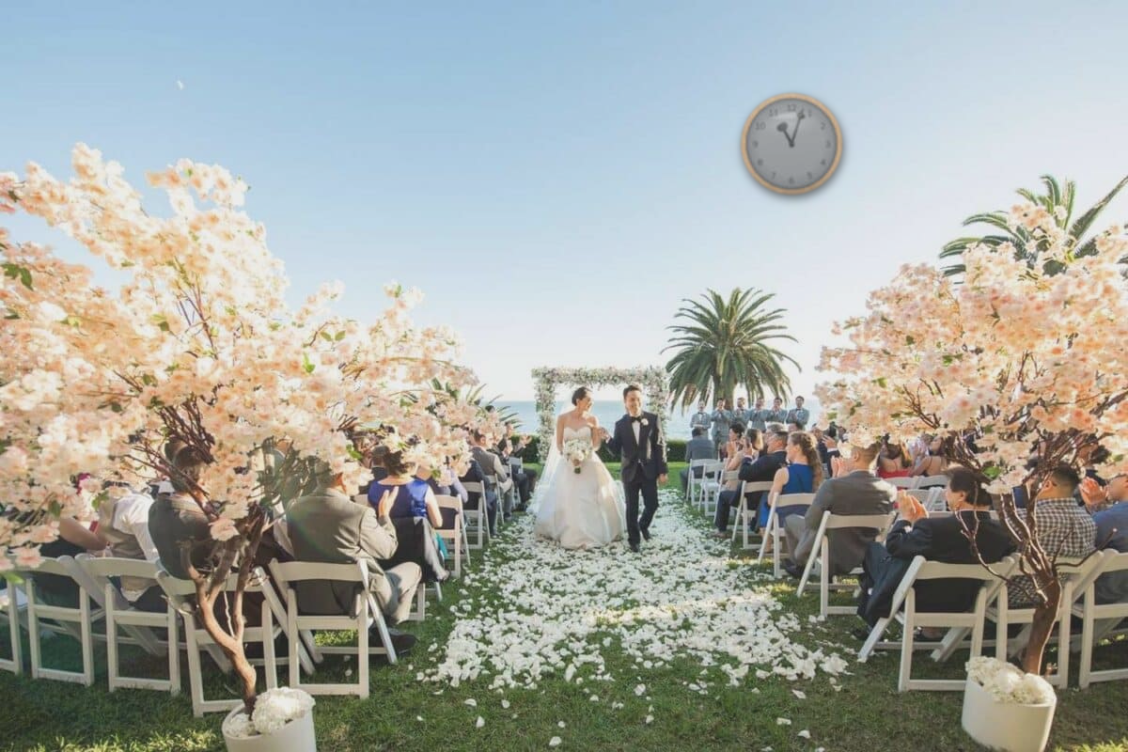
11:03
